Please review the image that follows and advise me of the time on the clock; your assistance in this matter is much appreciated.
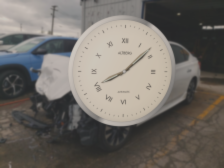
8:08
